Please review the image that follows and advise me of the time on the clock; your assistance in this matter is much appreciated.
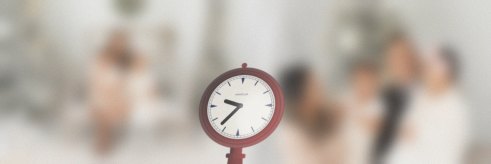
9:37
